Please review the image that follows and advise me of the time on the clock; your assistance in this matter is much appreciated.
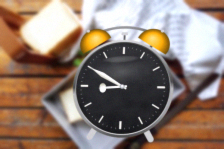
8:50
